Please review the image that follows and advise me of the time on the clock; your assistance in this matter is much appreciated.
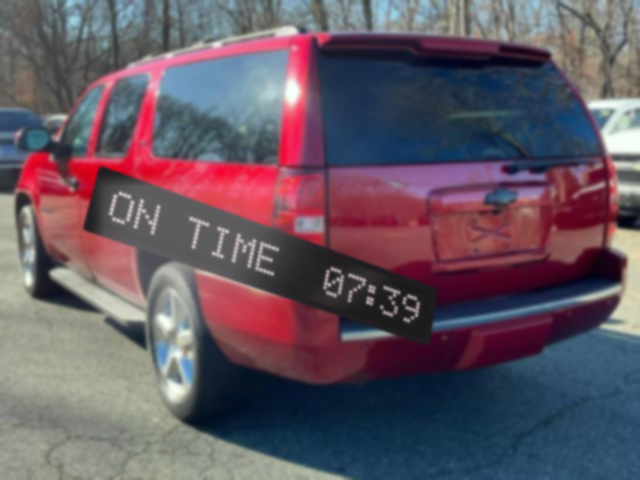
7:39
